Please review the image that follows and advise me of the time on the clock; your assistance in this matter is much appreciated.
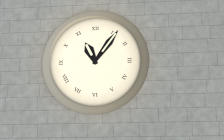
11:06
